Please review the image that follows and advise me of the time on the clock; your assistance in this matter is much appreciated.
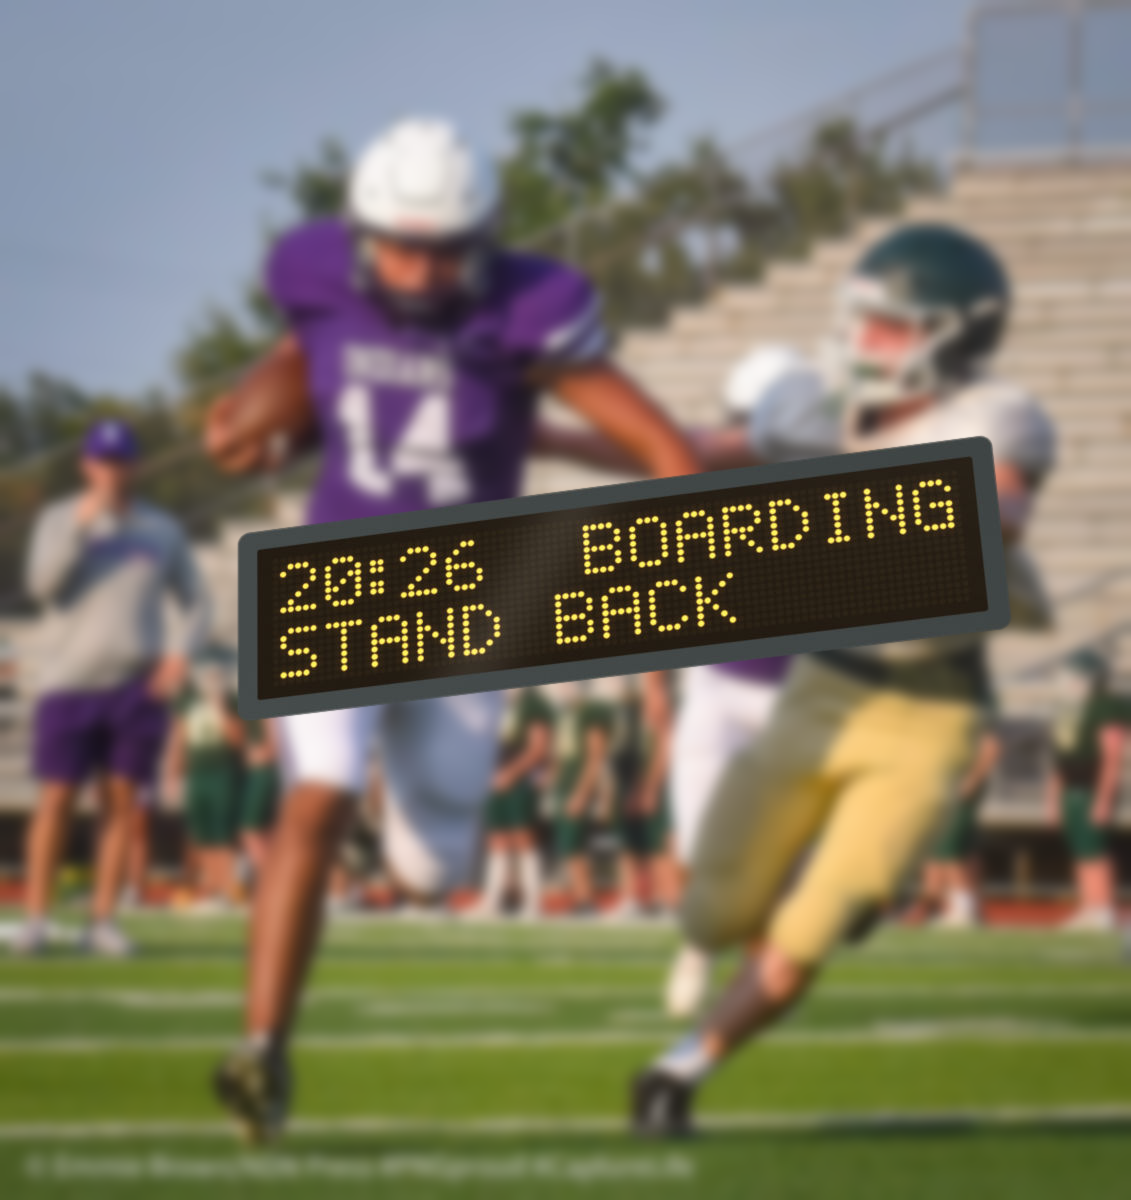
20:26
